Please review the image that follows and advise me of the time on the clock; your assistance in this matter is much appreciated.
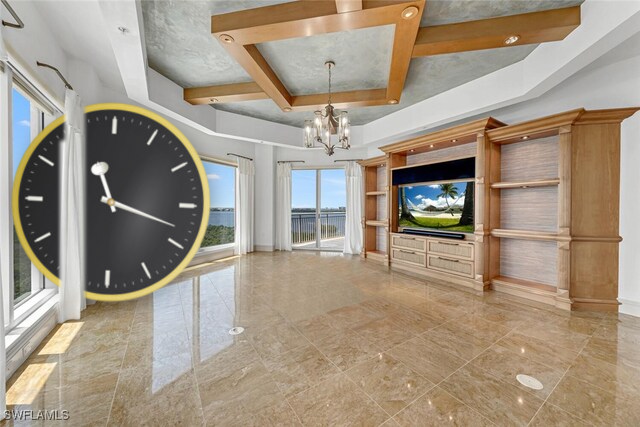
11:18
